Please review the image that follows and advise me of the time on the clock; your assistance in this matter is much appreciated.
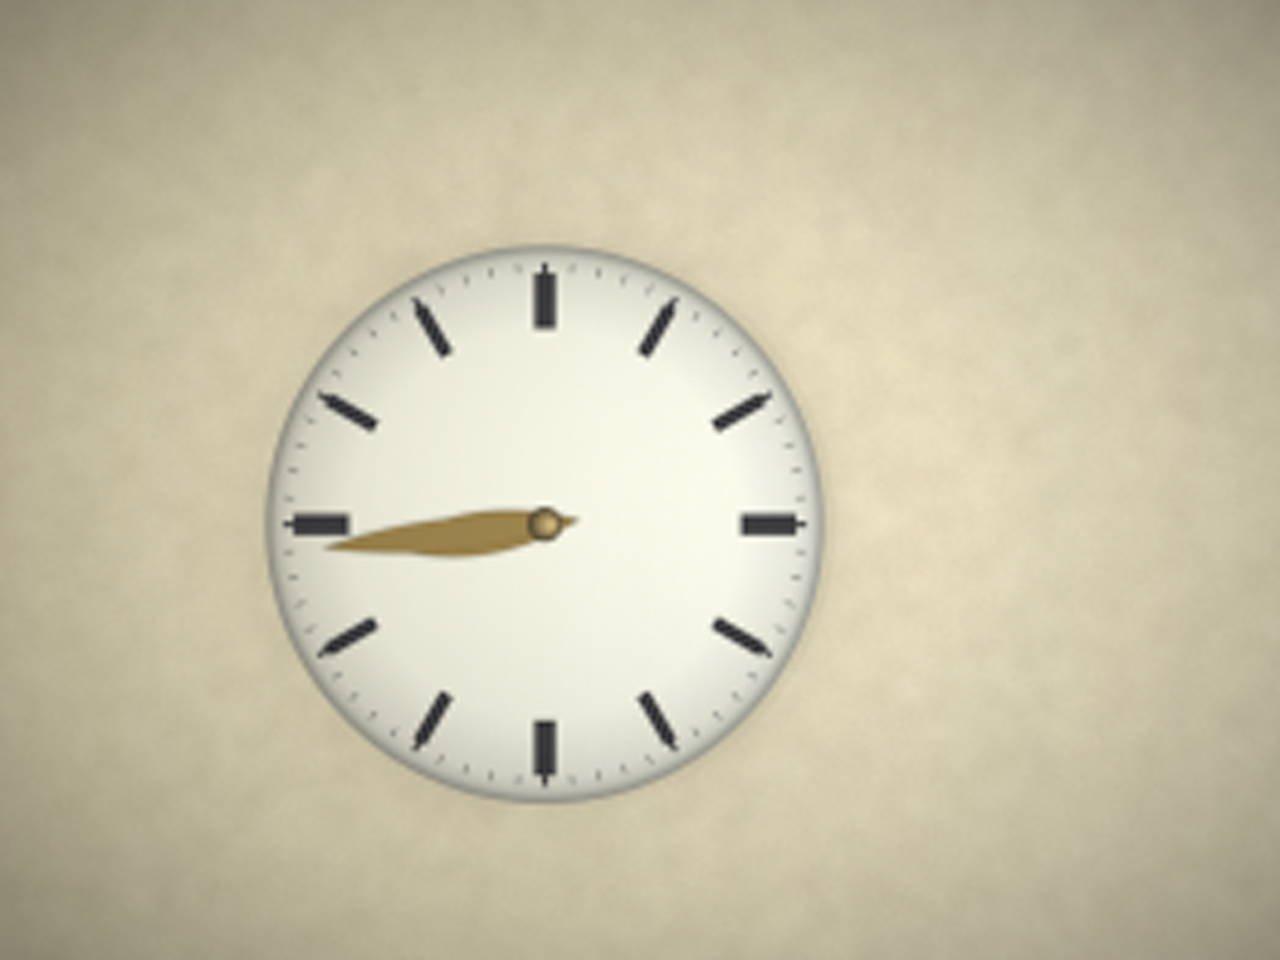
8:44
